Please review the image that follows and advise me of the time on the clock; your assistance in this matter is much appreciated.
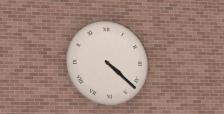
4:22
